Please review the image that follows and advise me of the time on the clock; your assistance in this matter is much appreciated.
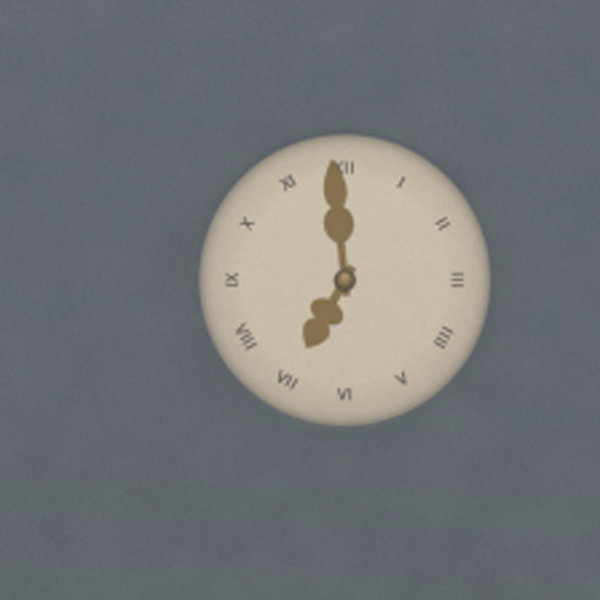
6:59
